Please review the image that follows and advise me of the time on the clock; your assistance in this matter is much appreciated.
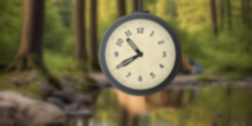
10:40
